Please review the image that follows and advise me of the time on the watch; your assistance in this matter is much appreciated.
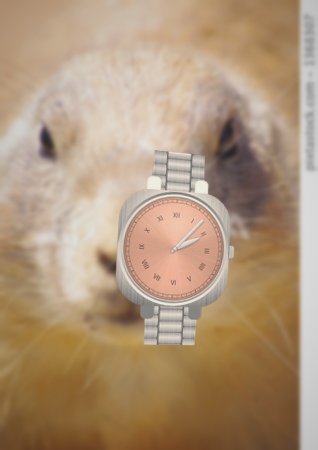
2:07
